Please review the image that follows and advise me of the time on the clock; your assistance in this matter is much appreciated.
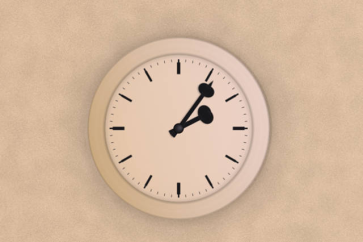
2:06
